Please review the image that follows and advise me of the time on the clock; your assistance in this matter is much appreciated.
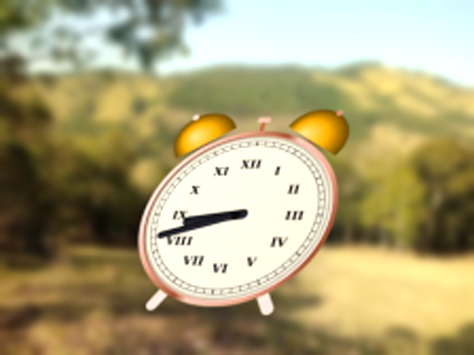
8:42
